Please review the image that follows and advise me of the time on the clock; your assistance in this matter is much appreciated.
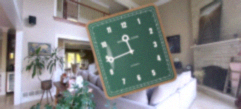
11:44
